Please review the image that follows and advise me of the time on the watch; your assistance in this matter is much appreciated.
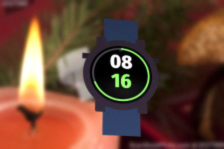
8:16
